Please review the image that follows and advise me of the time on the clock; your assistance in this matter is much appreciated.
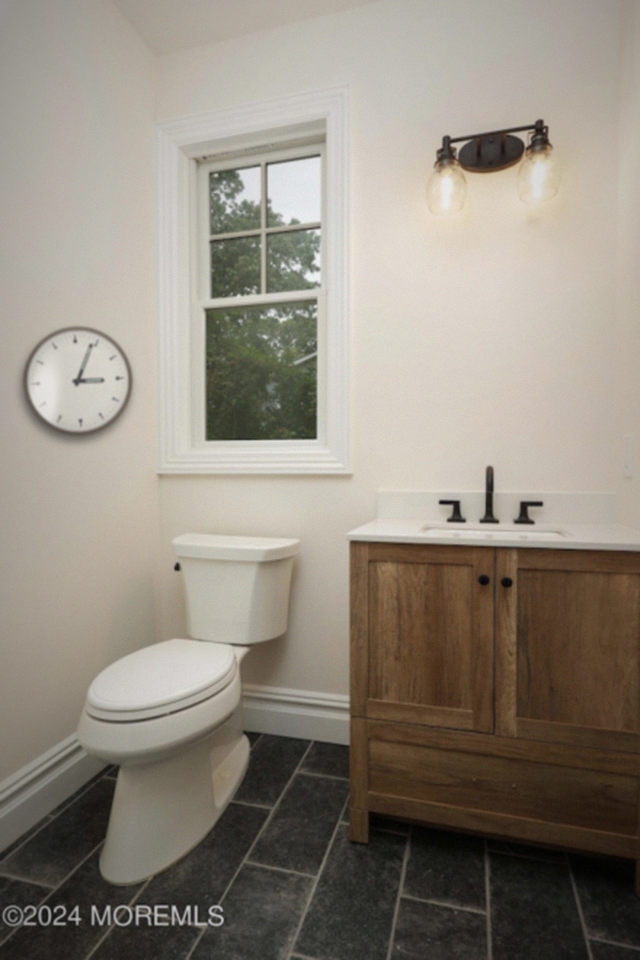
3:04
